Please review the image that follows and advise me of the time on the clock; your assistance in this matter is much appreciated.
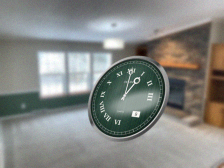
1:00
